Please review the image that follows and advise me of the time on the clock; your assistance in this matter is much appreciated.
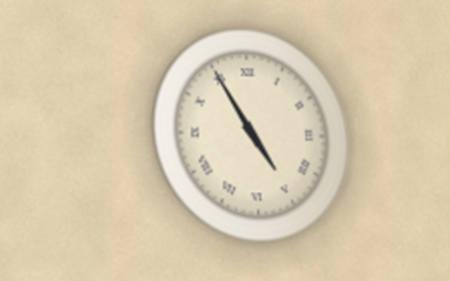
4:55
